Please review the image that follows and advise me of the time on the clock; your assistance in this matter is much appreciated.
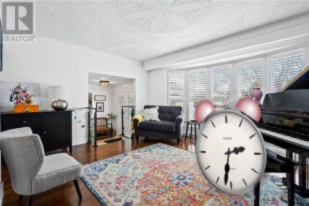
2:32
